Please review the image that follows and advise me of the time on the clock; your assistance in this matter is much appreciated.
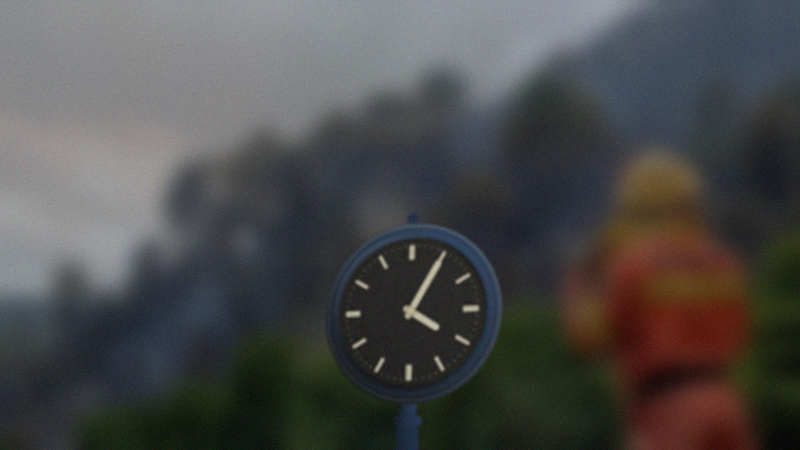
4:05
